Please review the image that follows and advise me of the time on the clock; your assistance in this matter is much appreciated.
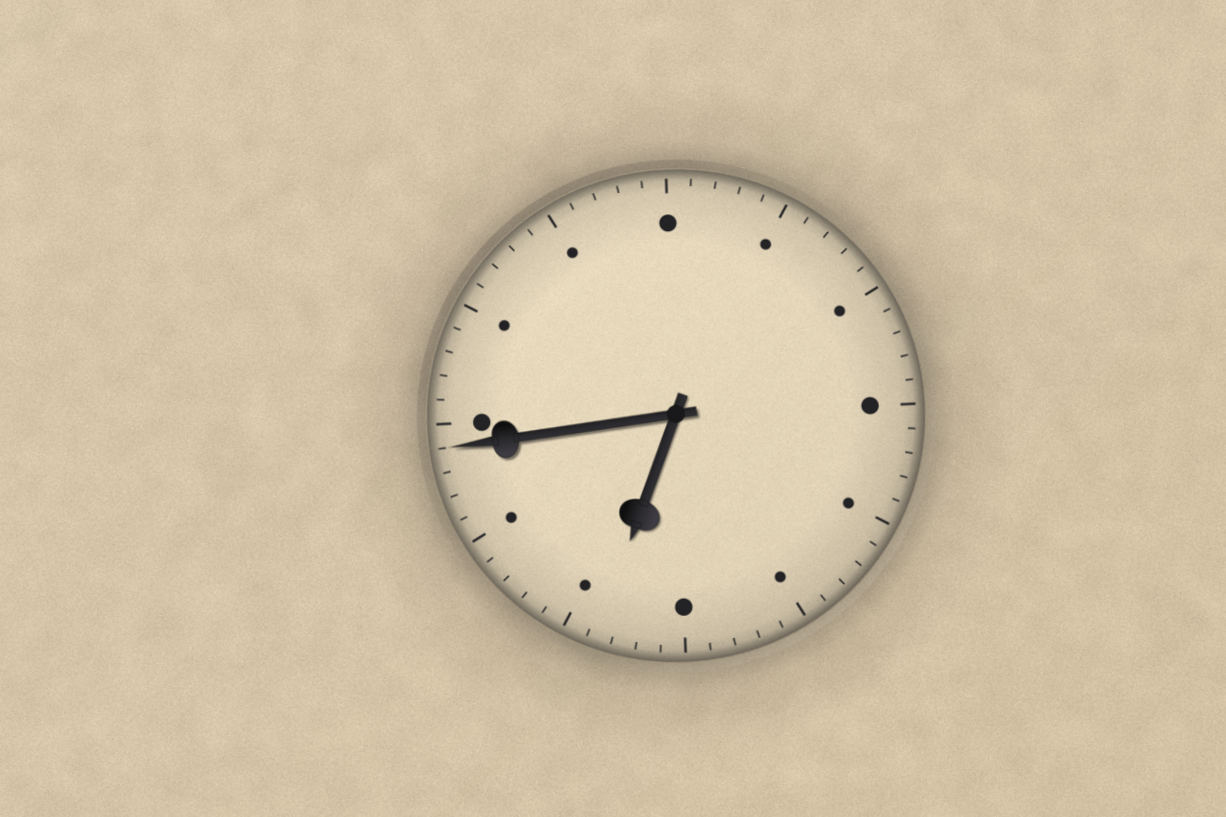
6:44
